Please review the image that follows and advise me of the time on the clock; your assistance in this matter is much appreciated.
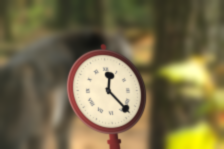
12:23
